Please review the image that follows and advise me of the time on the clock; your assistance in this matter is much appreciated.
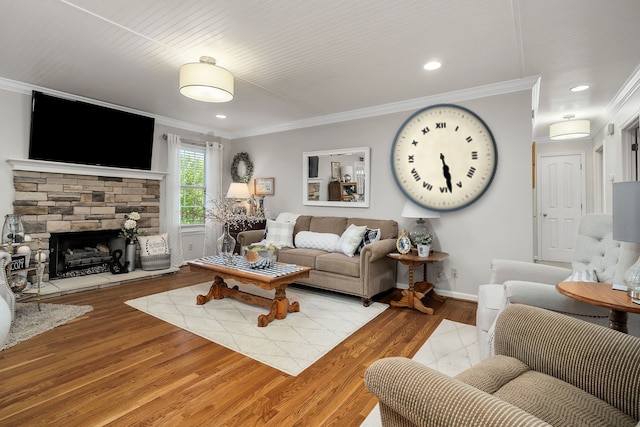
5:28
